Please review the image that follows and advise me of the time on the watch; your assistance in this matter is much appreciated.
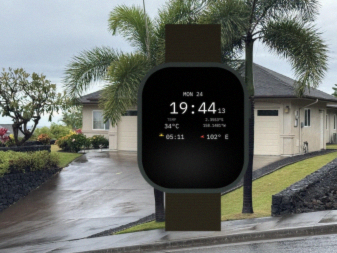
19:44
